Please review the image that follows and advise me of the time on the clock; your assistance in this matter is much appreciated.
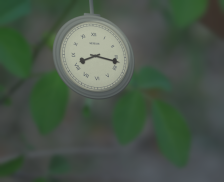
8:17
